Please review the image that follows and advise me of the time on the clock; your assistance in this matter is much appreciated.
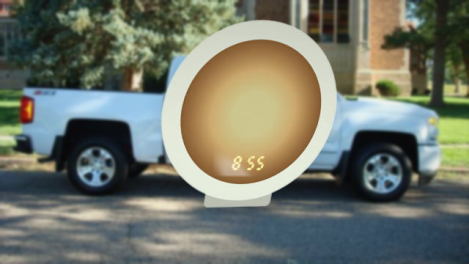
8:55
